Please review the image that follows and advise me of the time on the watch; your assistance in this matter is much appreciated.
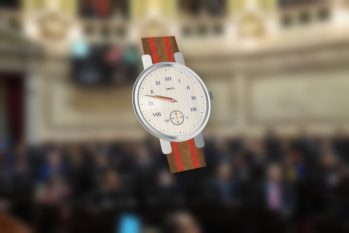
9:48
